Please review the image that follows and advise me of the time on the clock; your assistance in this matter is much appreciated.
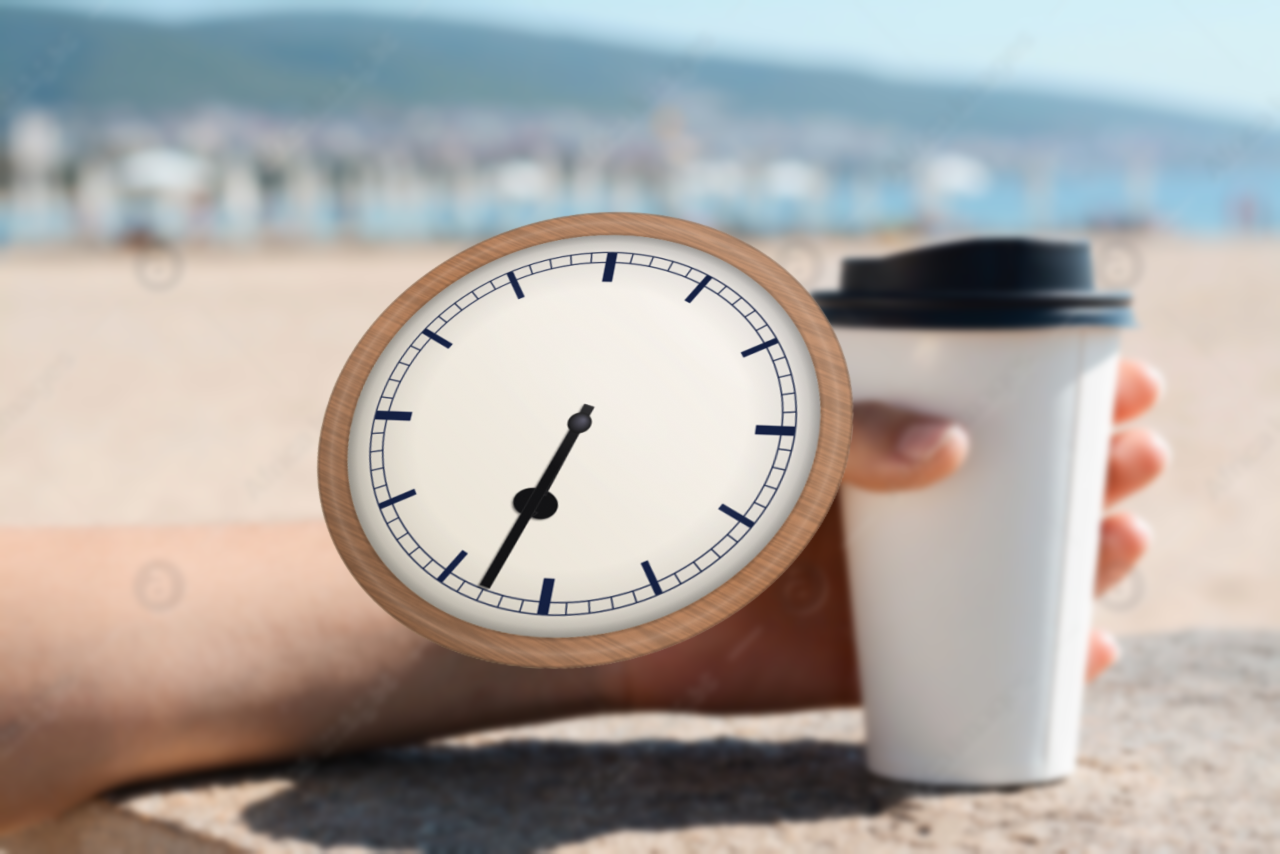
6:33
